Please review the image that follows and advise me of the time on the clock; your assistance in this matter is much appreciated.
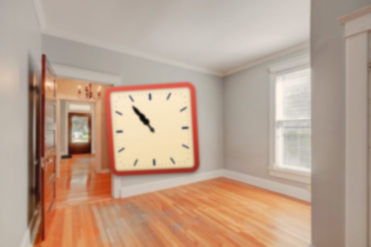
10:54
